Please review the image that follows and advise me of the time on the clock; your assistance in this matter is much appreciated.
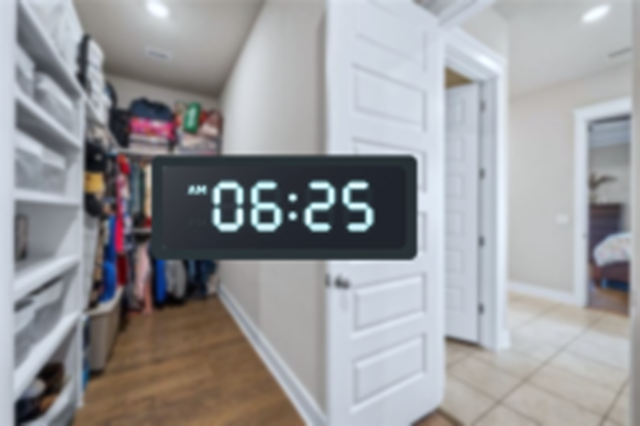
6:25
